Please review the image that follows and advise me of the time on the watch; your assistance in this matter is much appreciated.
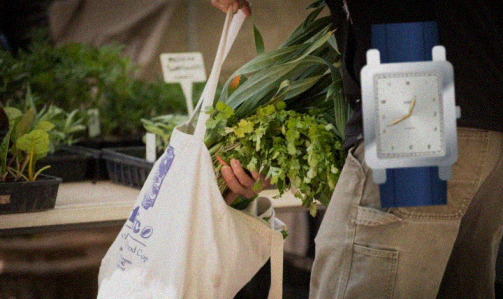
12:41
